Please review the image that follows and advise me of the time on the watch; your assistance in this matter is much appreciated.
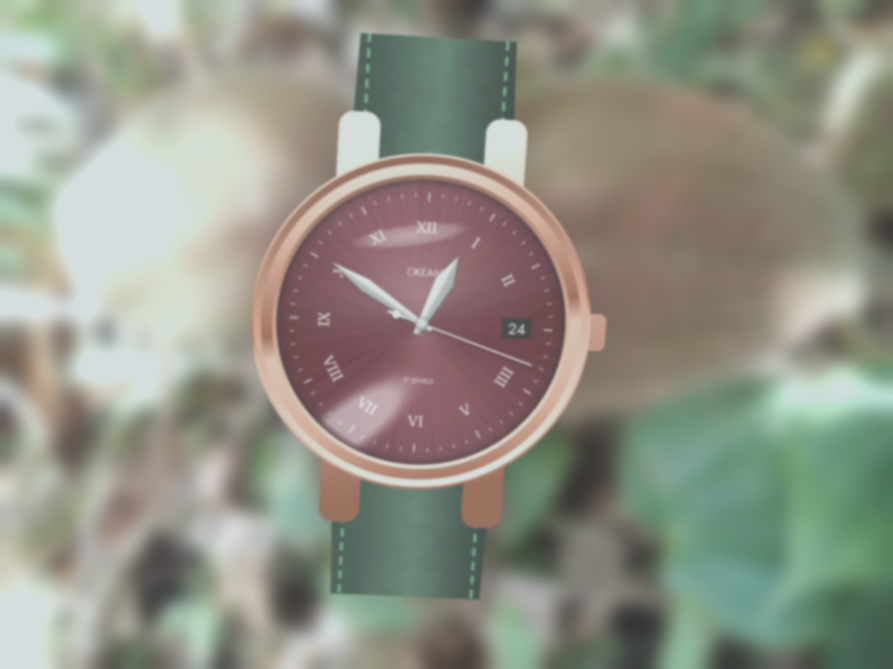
12:50:18
